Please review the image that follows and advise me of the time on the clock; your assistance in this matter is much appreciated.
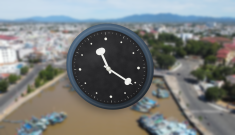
11:21
